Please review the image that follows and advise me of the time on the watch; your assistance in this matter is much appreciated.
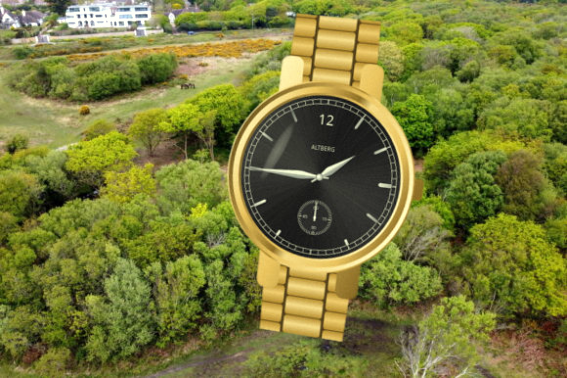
1:45
